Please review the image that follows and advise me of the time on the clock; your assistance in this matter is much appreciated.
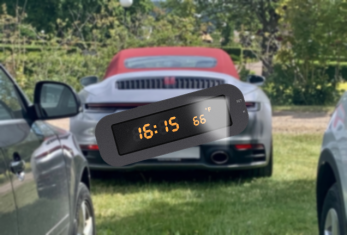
16:15
